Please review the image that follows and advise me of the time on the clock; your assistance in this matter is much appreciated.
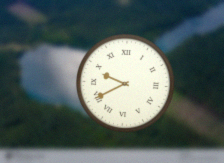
9:40
